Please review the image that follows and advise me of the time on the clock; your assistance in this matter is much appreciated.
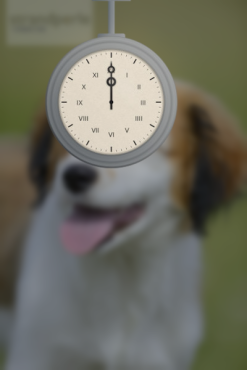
12:00
